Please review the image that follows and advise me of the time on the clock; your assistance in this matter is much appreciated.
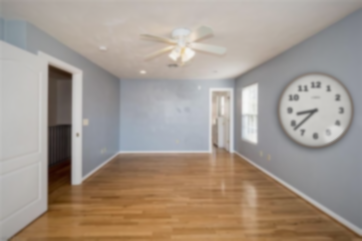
8:38
